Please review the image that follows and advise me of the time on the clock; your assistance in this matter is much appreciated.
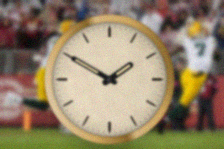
1:50
